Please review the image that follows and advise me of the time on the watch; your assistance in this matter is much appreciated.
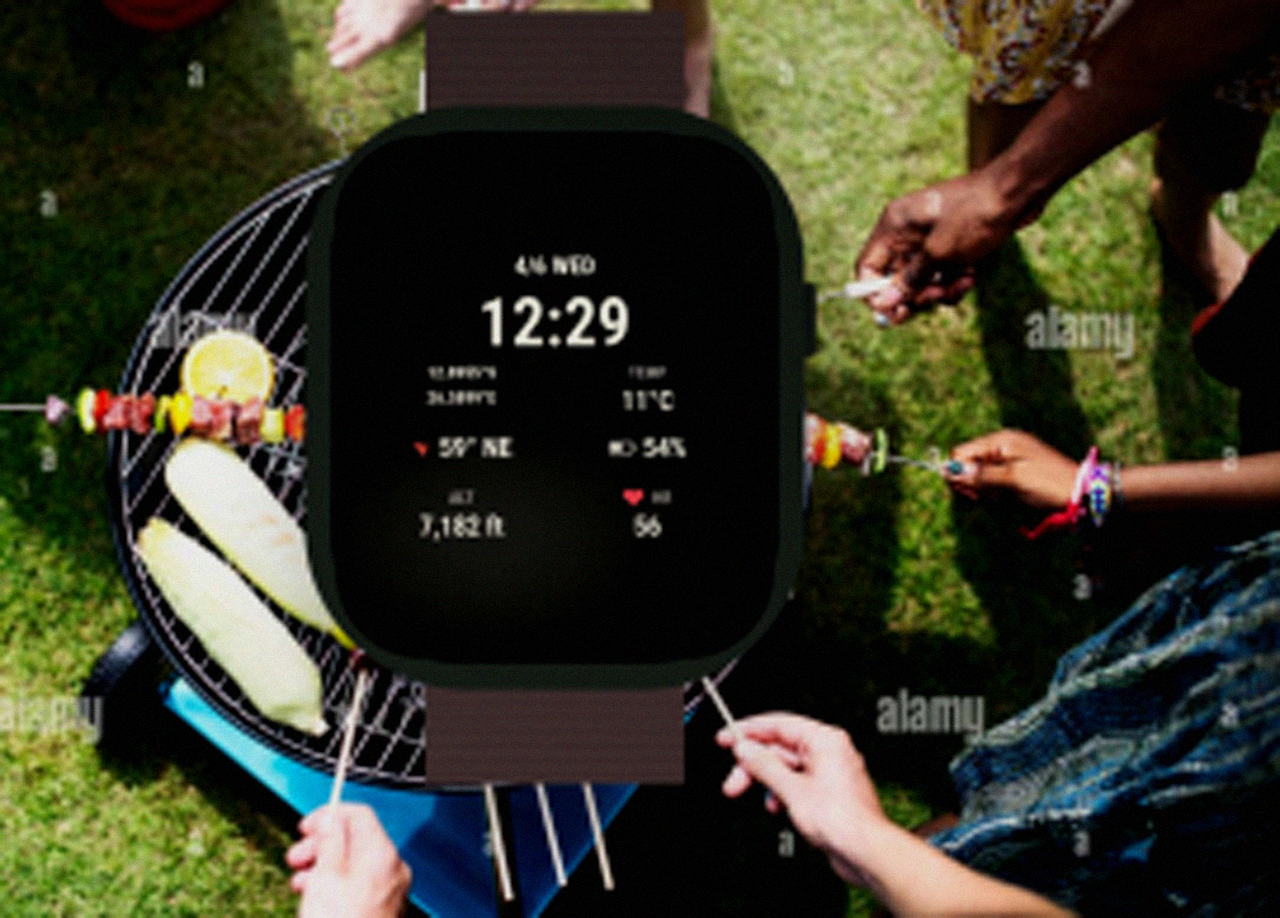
12:29
